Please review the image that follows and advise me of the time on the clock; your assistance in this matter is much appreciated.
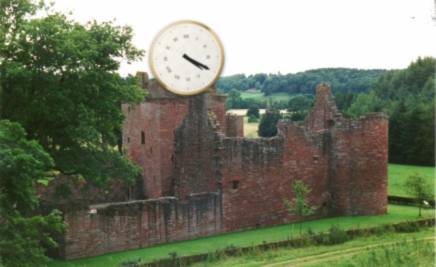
4:20
